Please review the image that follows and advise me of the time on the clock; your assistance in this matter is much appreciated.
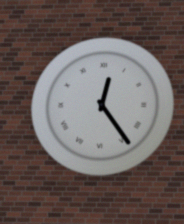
12:24
